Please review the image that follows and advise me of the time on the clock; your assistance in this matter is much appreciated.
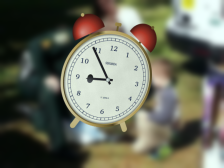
8:54
